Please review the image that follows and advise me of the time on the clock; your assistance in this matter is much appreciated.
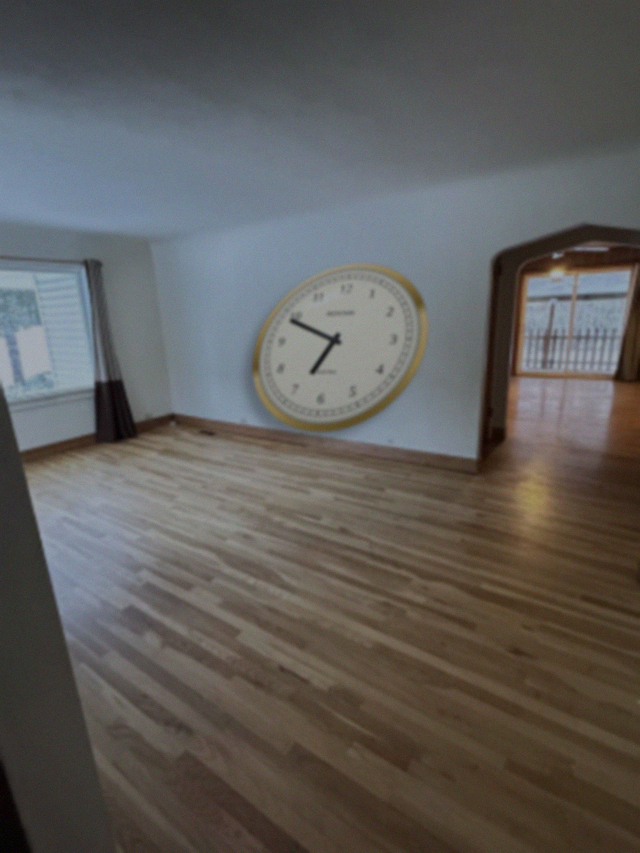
6:49
